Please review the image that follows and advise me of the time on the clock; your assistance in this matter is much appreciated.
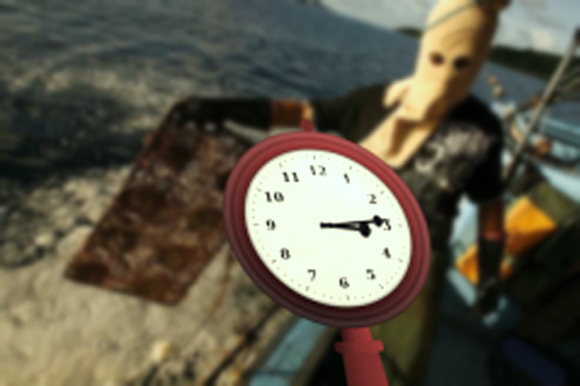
3:14
